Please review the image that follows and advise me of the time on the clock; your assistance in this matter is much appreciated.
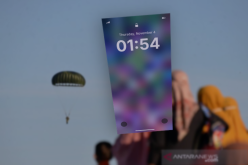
1:54
